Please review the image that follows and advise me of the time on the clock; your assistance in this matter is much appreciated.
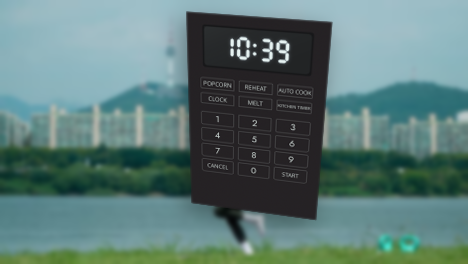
10:39
